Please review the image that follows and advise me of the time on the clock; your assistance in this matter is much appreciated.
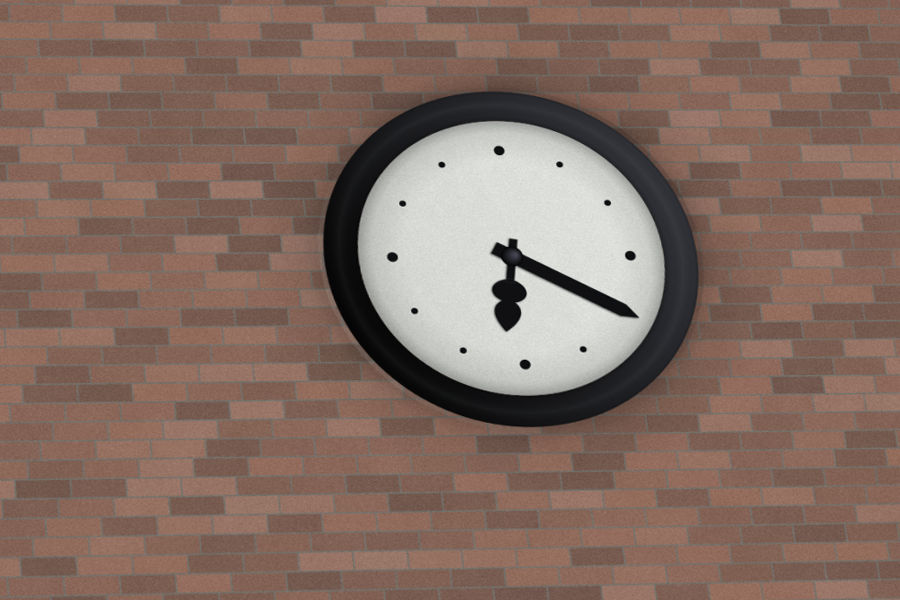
6:20
